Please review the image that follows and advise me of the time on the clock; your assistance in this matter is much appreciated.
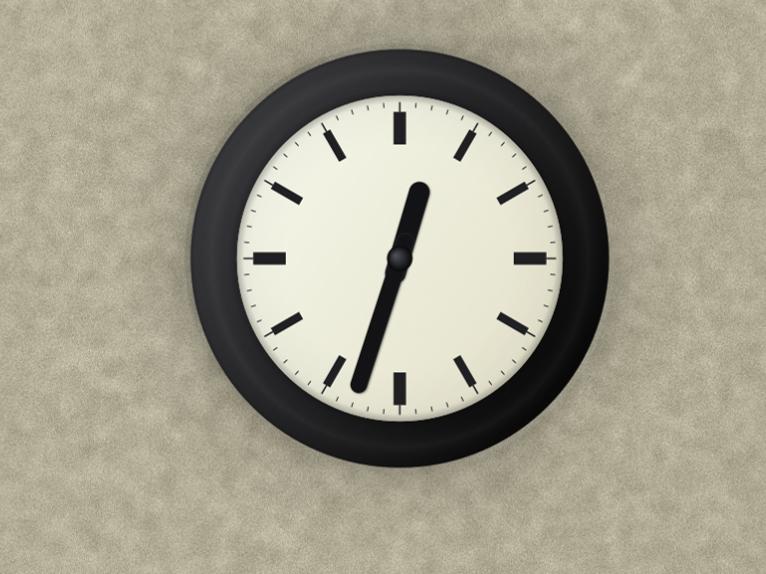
12:33
